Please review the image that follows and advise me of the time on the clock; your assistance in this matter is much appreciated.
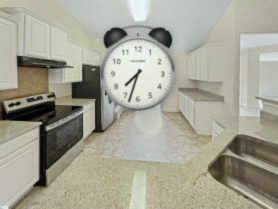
7:33
